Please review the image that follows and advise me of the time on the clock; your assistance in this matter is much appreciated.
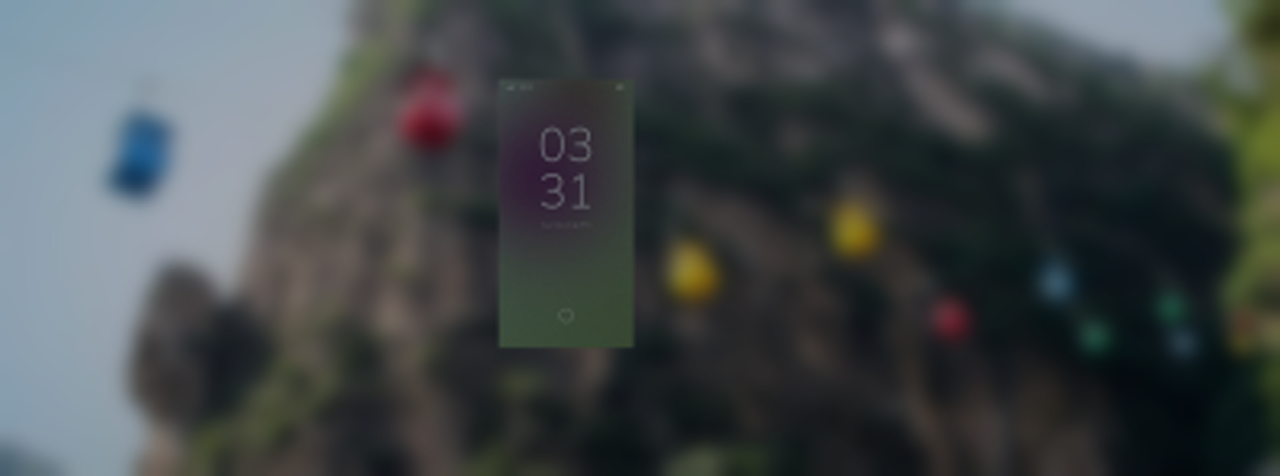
3:31
